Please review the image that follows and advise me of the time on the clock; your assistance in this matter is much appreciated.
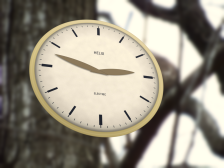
2:48
